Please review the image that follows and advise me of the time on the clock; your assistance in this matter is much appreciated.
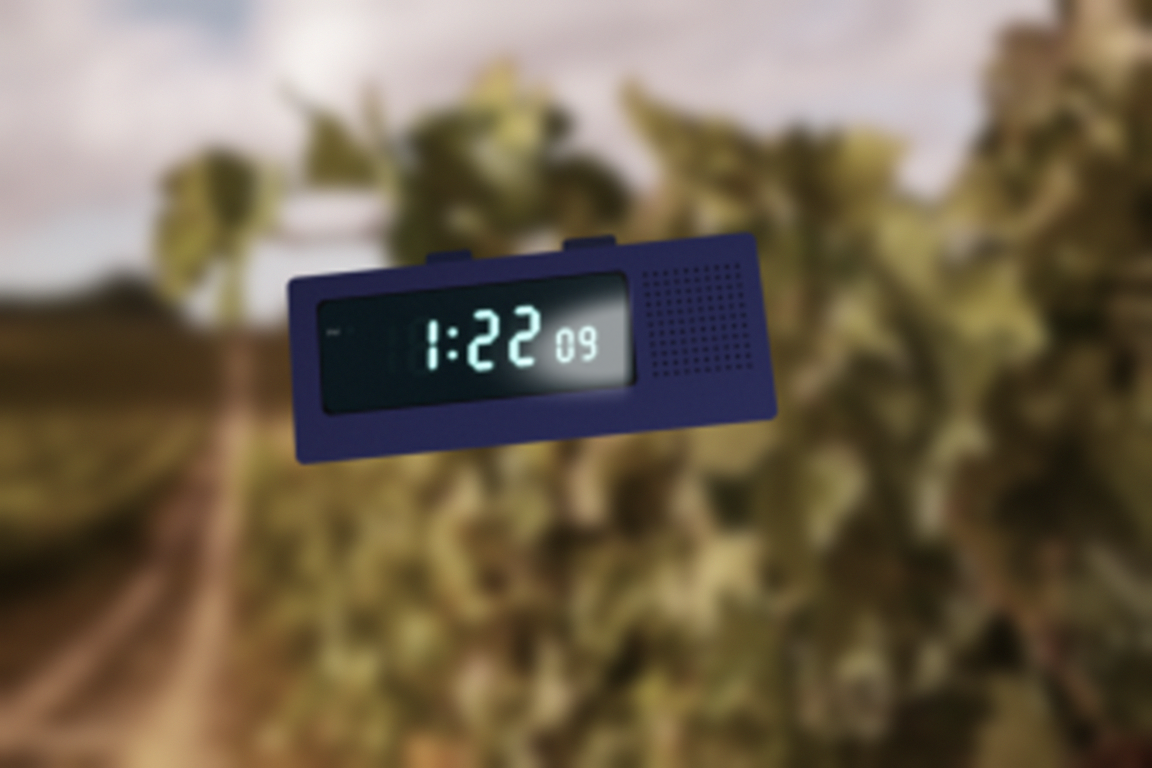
1:22:09
